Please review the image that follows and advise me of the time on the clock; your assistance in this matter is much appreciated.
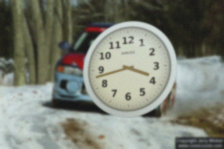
3:43
